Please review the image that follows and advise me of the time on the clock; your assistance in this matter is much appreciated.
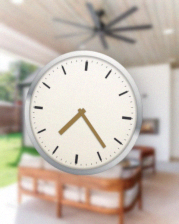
7:23
